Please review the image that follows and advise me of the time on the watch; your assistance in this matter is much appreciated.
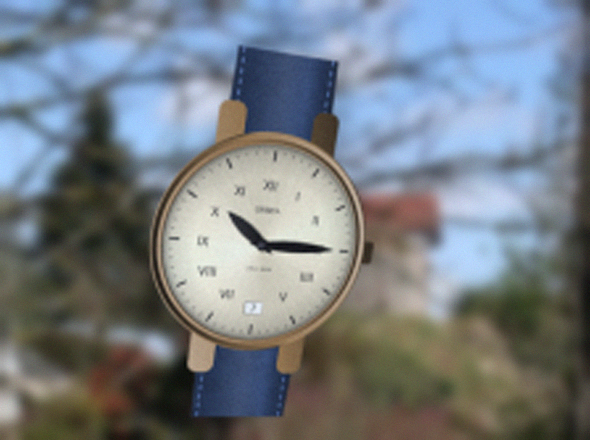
10:15
